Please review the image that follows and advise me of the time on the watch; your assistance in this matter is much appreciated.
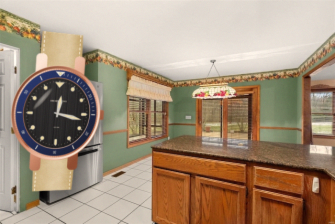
12:17
